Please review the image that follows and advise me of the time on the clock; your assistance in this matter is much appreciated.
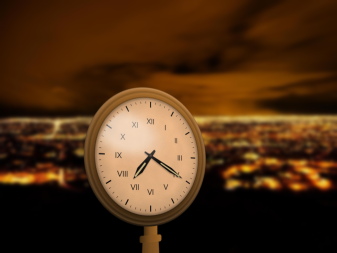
7:20
